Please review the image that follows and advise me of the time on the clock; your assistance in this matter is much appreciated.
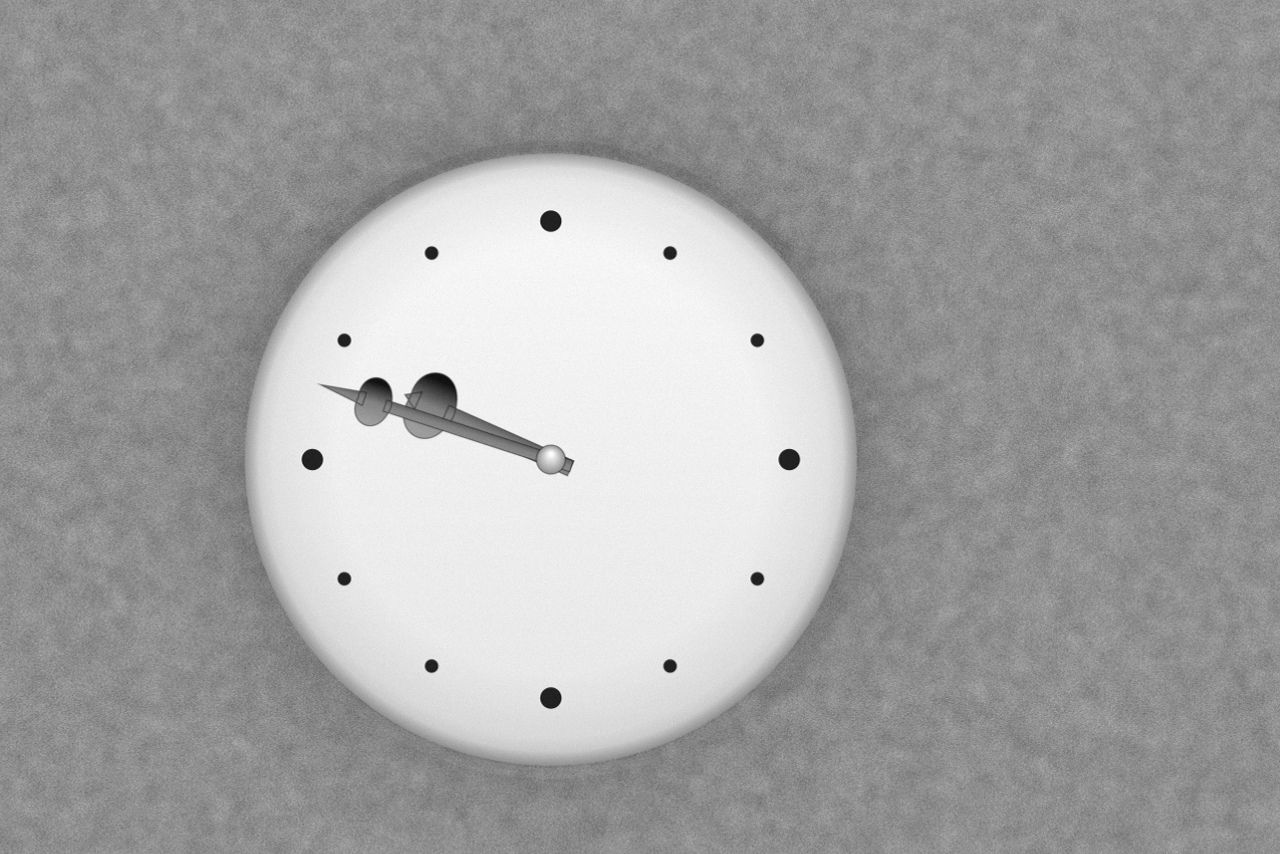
9:48
